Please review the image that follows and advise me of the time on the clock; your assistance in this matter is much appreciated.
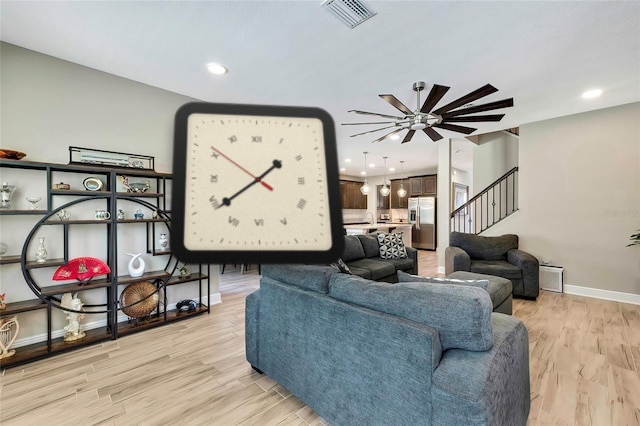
1:38:51
